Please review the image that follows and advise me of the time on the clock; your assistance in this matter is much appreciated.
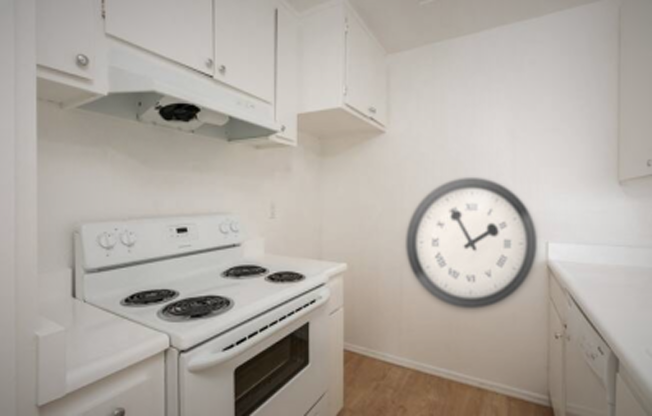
1:55
